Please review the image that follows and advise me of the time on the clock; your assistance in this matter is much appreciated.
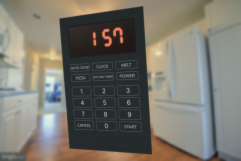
1:57
